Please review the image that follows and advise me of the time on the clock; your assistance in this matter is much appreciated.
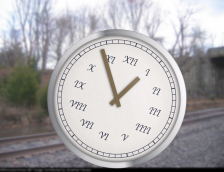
12:54
